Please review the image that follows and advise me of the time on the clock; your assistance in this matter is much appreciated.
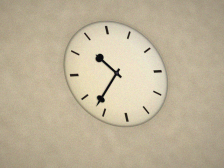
10:37
